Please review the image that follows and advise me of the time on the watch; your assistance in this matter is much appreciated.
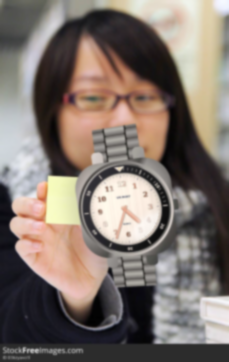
4:34
